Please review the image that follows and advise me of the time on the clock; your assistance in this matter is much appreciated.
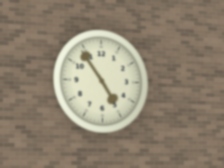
4:54
